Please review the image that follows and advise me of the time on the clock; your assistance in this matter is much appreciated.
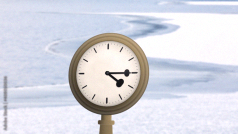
4:15
